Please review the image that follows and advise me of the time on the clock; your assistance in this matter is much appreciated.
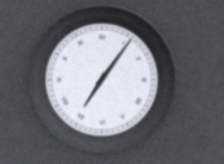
7:06
